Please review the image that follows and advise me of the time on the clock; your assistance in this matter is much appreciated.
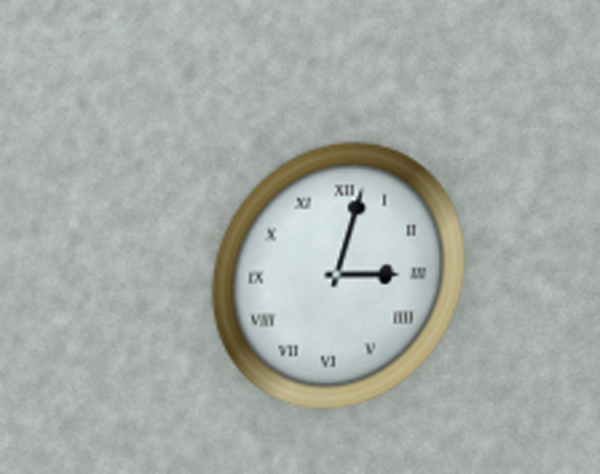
3:02
